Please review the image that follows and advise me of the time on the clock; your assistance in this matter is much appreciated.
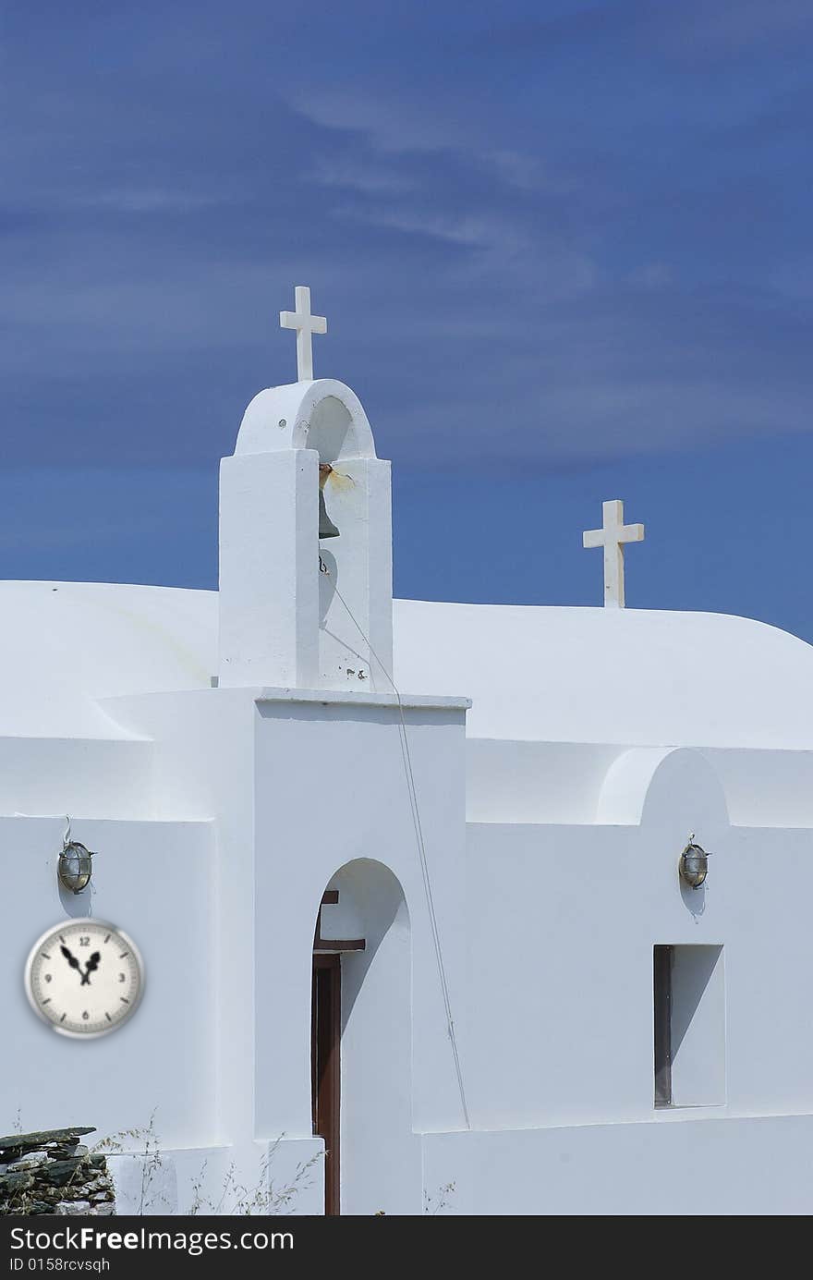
12:54
